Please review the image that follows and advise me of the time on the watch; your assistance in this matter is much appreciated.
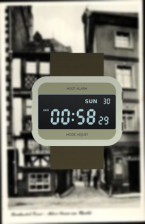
0:58:29
